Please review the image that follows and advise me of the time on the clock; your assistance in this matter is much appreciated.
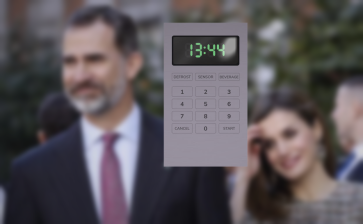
13:44
